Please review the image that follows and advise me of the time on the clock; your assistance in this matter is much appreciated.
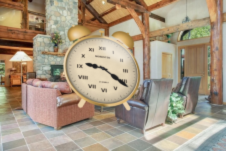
9:21
